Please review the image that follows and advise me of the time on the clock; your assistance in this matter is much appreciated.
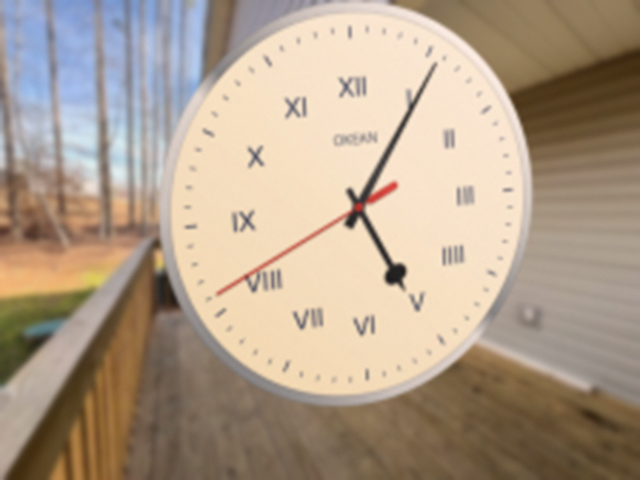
5:05:41
